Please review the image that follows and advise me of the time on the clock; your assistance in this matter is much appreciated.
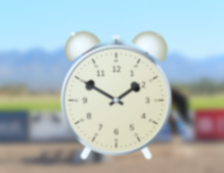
1:50
